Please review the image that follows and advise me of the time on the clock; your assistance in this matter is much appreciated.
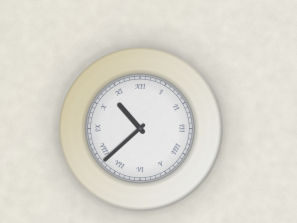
10:38
